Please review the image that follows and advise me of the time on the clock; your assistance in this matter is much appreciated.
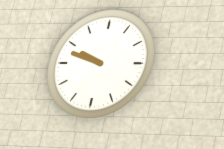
9:48
